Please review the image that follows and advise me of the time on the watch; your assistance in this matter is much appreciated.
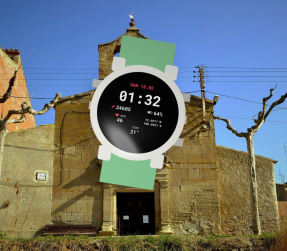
1:32
